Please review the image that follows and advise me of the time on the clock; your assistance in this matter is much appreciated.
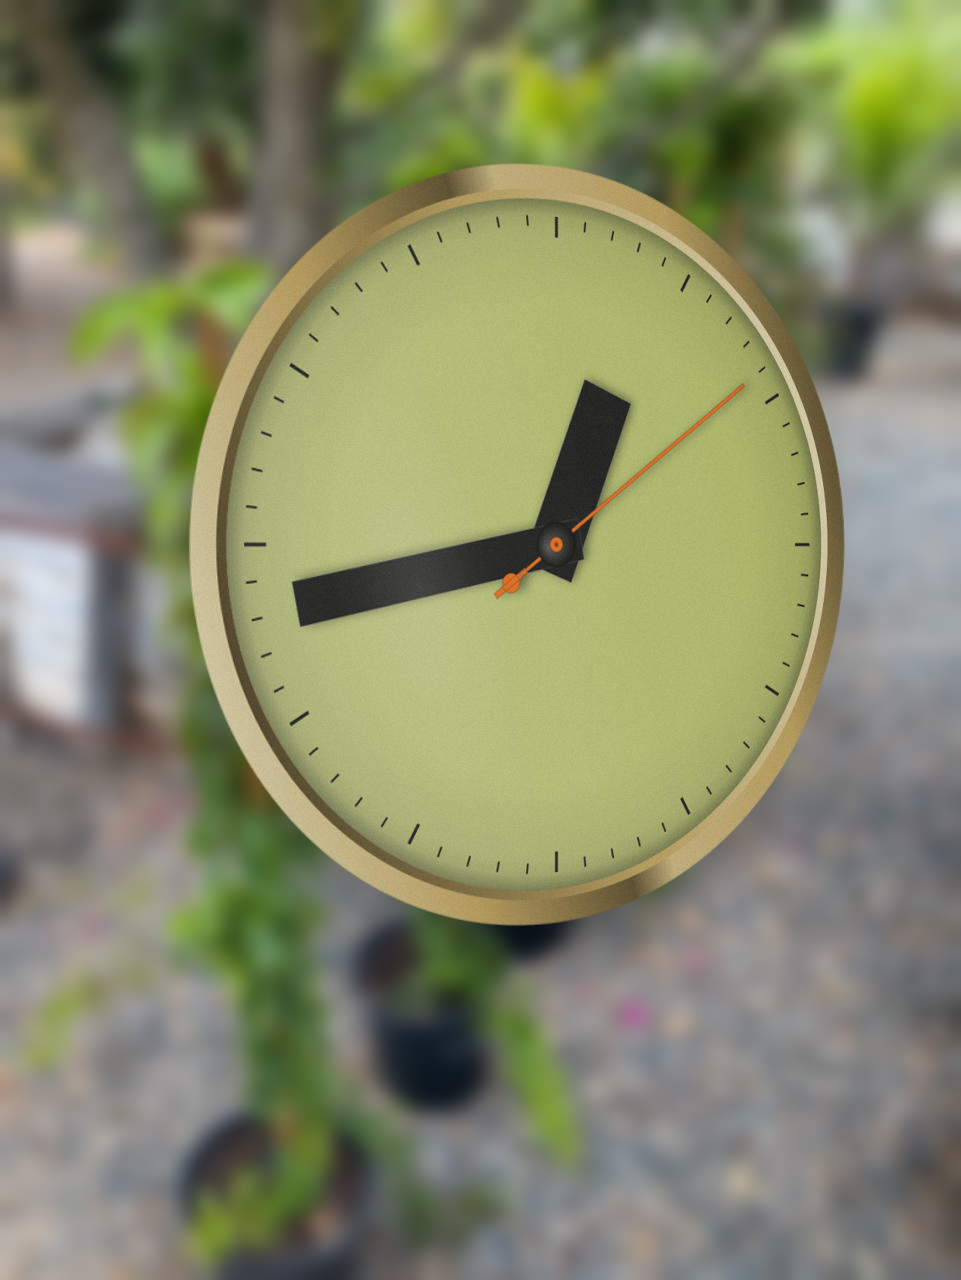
12:43:09
